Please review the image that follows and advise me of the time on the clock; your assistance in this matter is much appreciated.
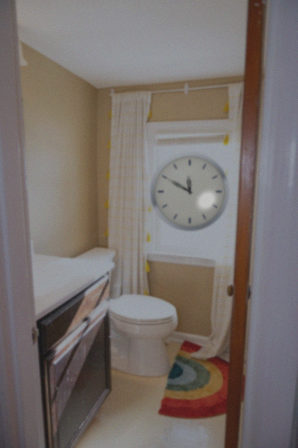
11:50
